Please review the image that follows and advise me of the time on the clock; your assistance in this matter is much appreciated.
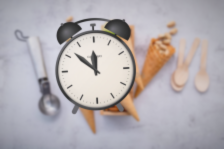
11:52
